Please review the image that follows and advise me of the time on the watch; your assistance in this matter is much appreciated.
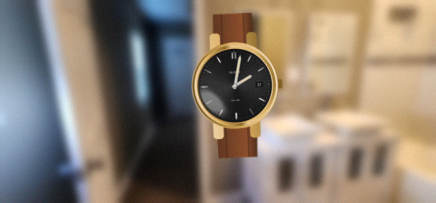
2:02
